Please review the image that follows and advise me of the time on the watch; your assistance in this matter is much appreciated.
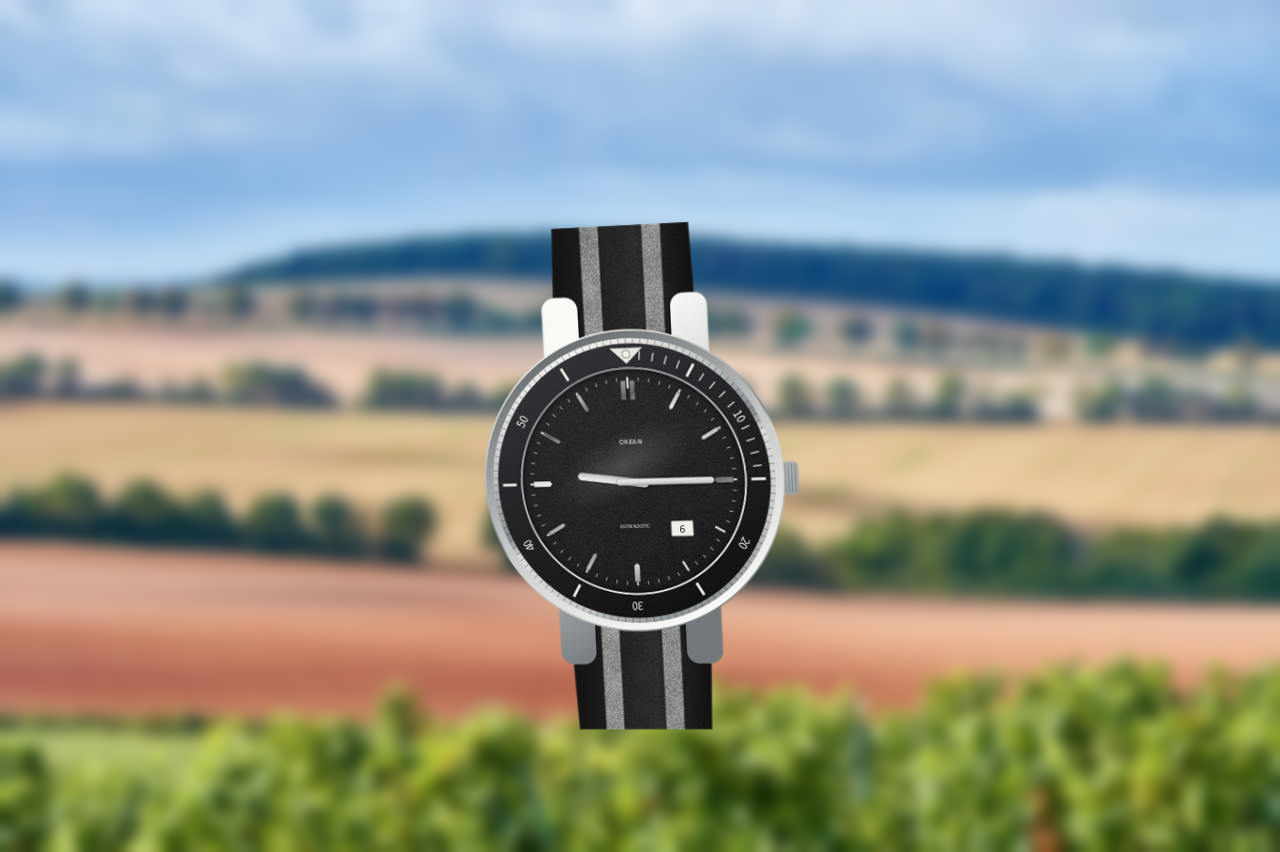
9:15
